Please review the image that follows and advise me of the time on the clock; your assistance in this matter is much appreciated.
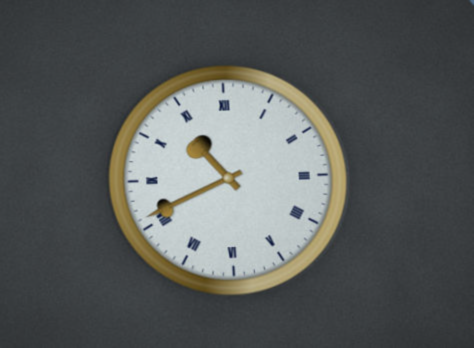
10:41
